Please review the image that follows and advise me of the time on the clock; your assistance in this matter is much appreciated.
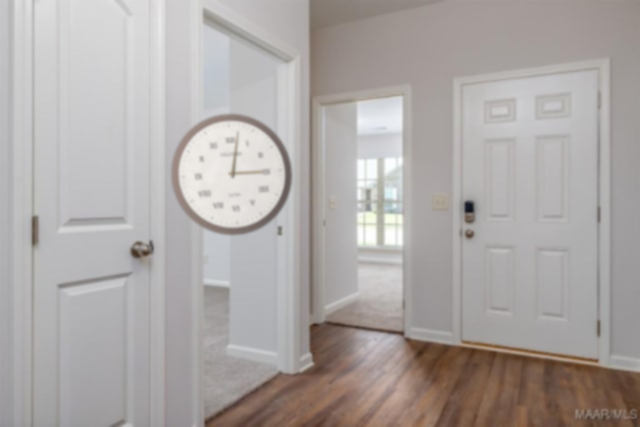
3:02
